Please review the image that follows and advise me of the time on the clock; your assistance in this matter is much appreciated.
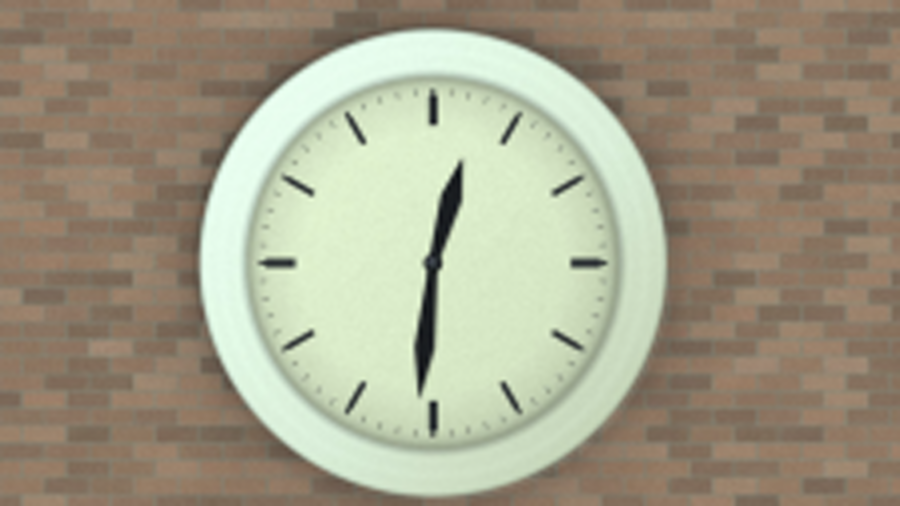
12:31
